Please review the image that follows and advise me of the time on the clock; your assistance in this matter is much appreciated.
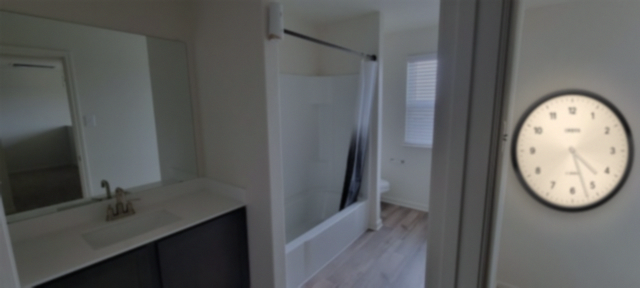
4:27
